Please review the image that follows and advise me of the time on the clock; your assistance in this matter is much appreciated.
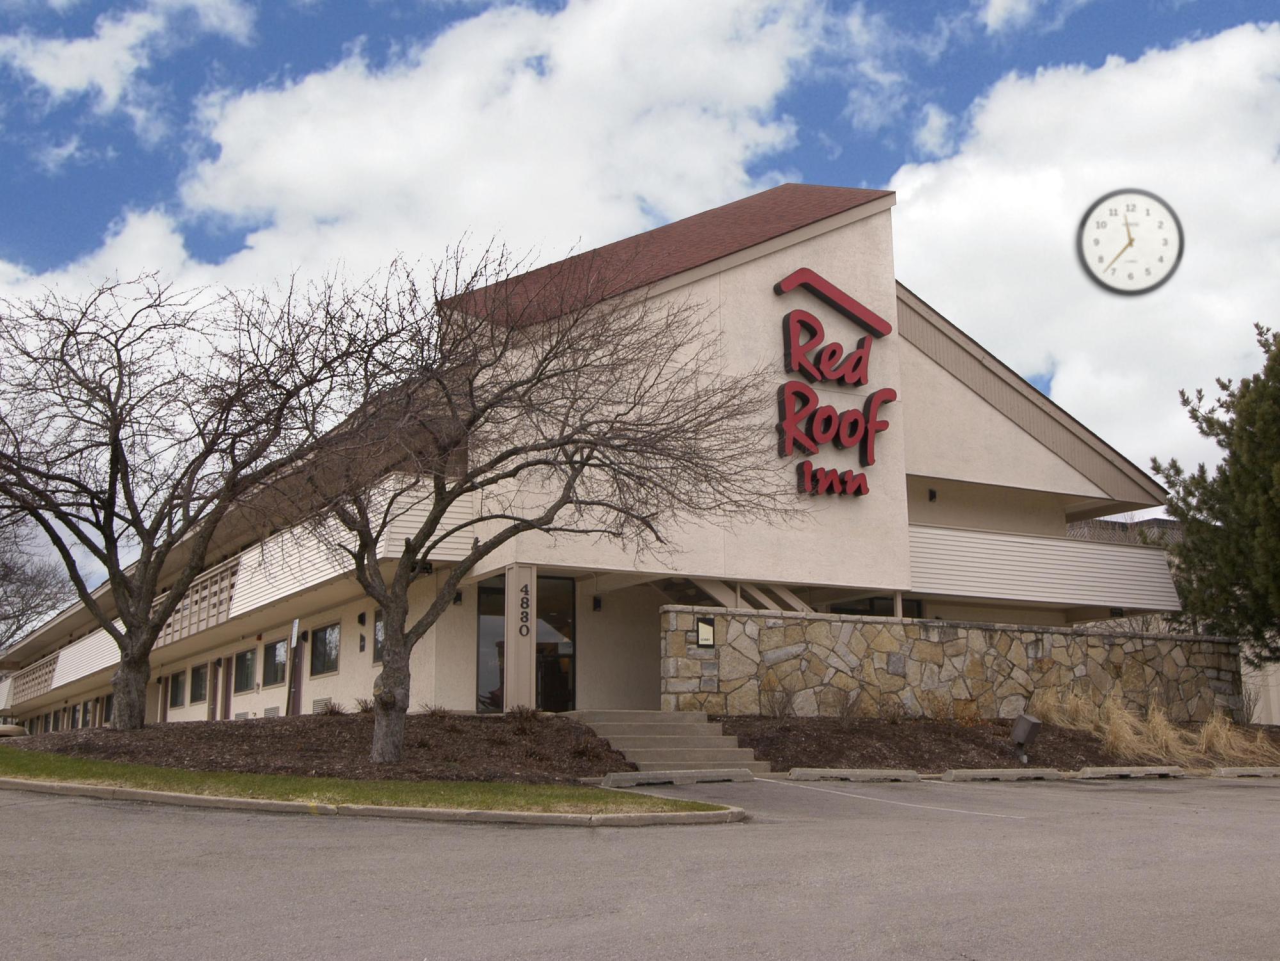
11:37
